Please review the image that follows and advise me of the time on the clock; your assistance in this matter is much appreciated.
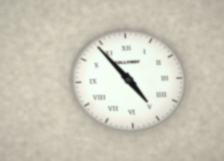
4:54
